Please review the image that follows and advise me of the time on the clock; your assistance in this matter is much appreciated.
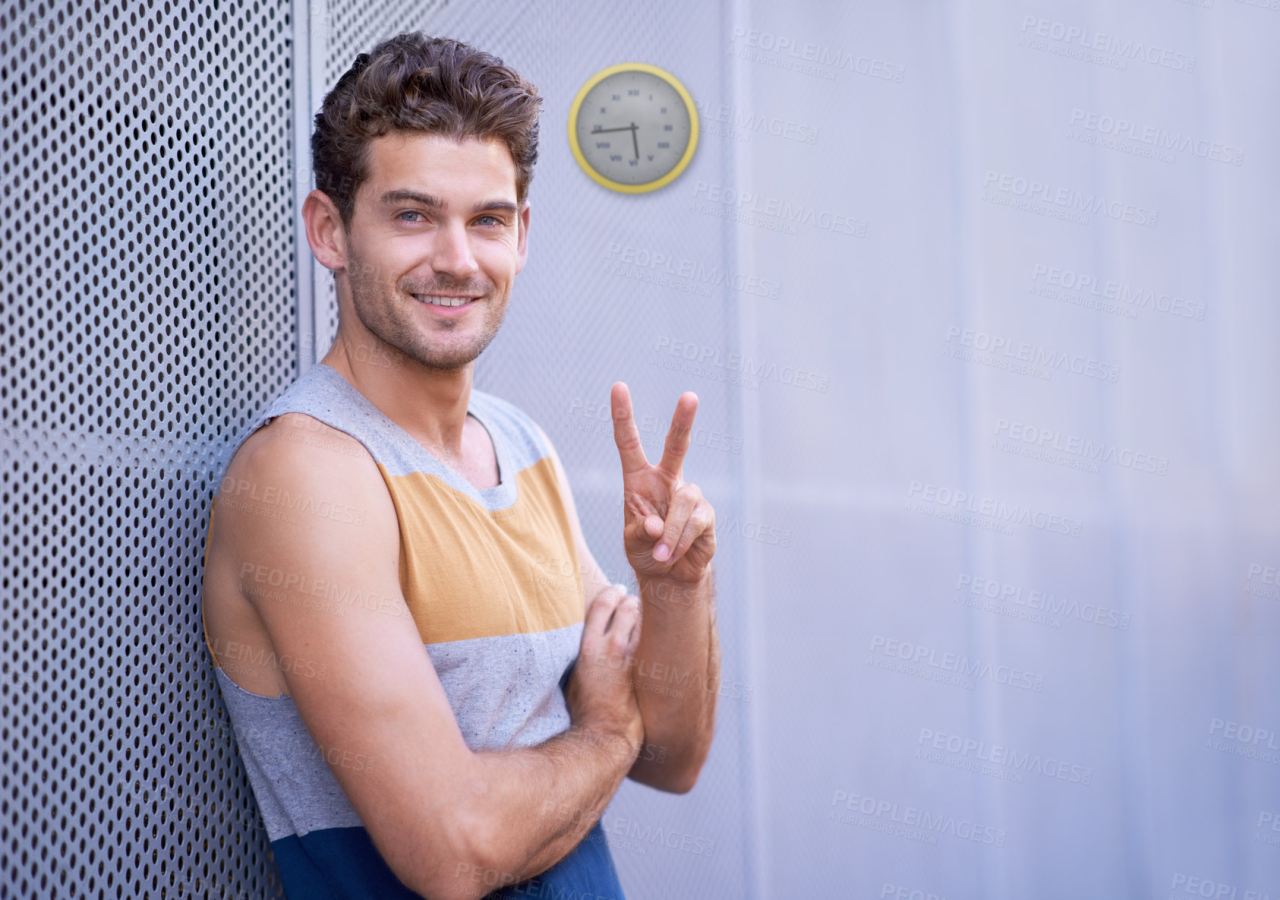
5:44
